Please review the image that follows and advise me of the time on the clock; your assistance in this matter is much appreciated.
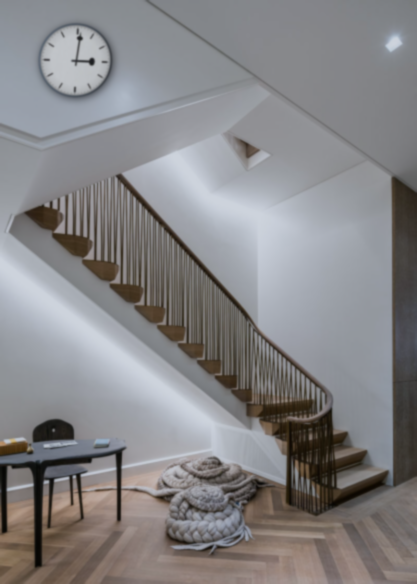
3:01
